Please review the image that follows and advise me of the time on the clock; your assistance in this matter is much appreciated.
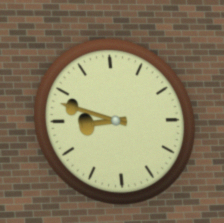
8:48
